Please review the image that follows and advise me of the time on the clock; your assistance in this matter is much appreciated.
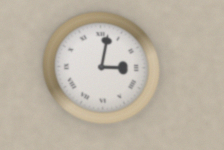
3:02
